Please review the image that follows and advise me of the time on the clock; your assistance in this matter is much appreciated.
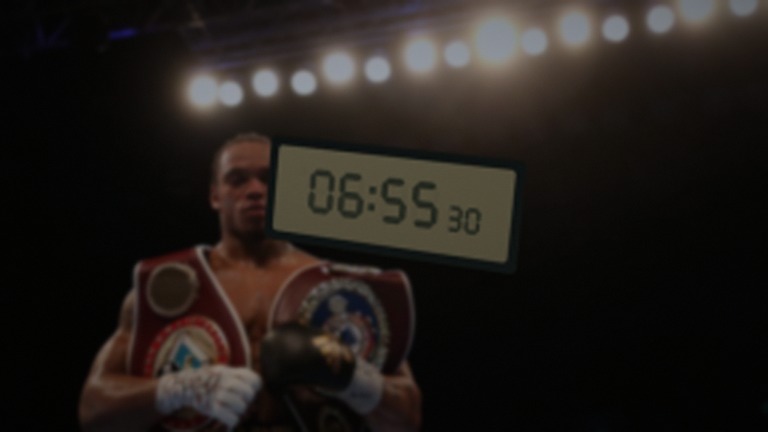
6:55:30
